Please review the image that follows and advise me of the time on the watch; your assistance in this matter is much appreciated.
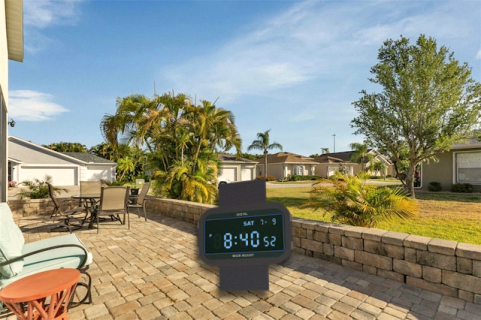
8:40:52
